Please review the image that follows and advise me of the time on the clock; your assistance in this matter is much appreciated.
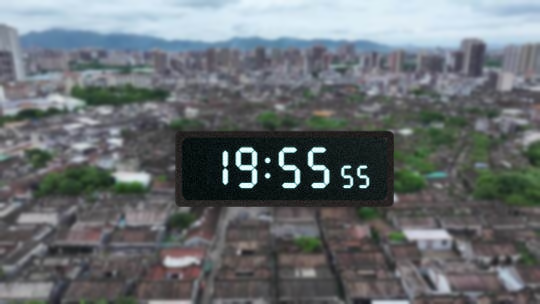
19:55:55
